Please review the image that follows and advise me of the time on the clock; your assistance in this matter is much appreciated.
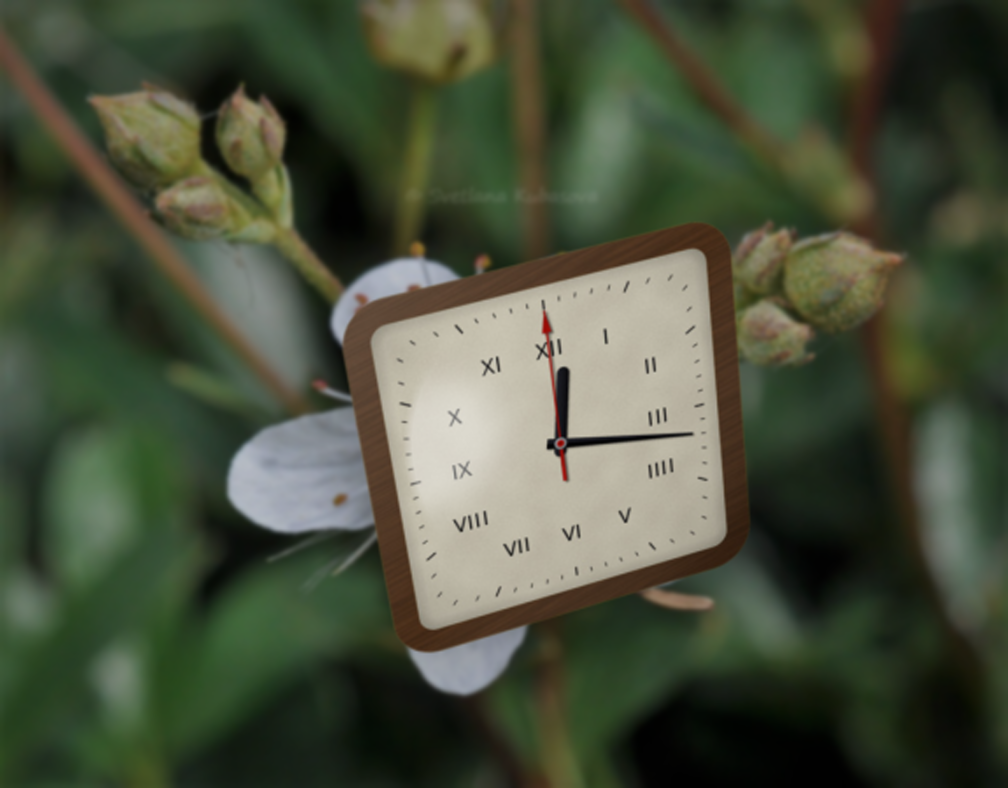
12:17:00
